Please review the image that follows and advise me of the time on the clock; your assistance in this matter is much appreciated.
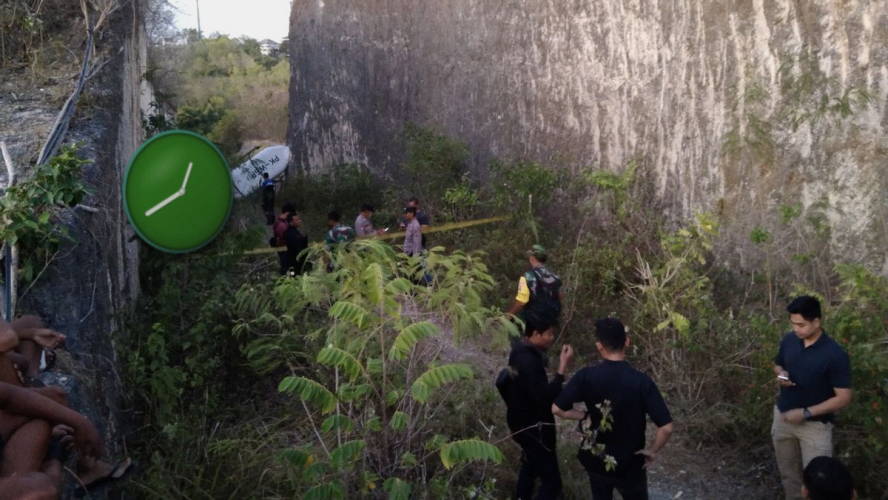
12:40
